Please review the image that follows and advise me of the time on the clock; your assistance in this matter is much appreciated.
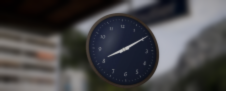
8:10
